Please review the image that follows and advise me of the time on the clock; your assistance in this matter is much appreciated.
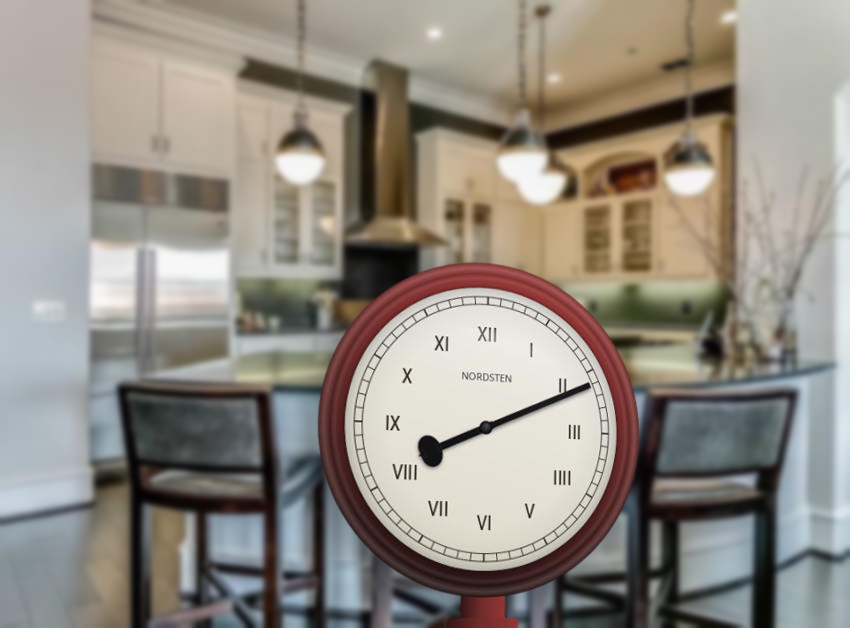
8:11
